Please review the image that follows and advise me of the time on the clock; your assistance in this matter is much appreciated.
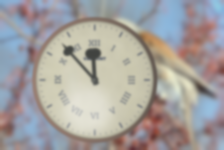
11:53
